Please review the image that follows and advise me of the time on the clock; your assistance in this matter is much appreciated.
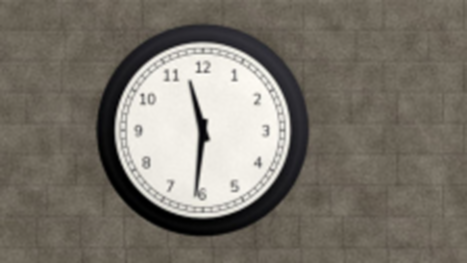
11:31
